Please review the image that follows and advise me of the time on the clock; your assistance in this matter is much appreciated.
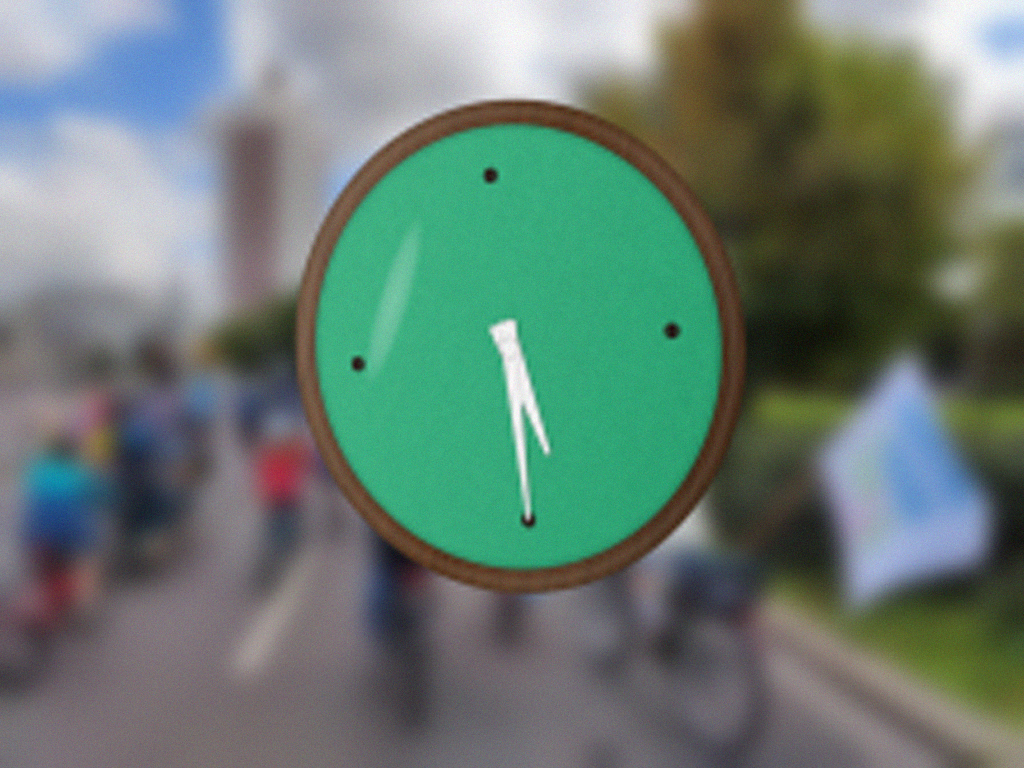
5:30
